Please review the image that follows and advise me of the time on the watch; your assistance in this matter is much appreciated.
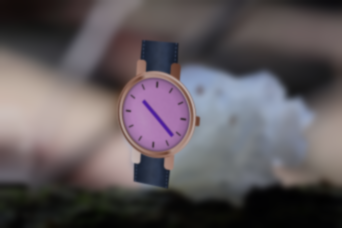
10:22
